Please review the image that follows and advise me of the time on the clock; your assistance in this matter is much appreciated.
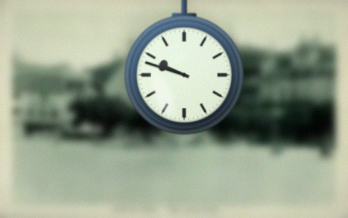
9:48
